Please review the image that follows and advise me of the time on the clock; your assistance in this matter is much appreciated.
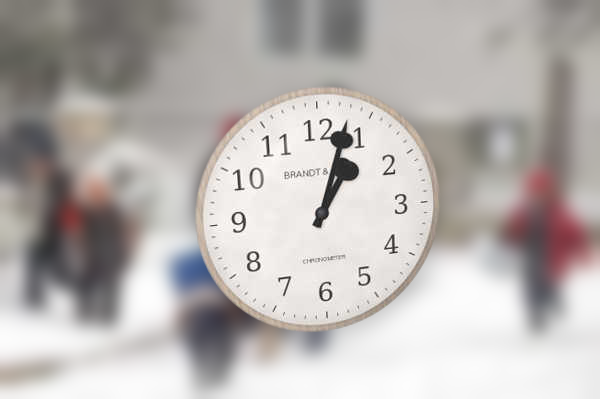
1:03
